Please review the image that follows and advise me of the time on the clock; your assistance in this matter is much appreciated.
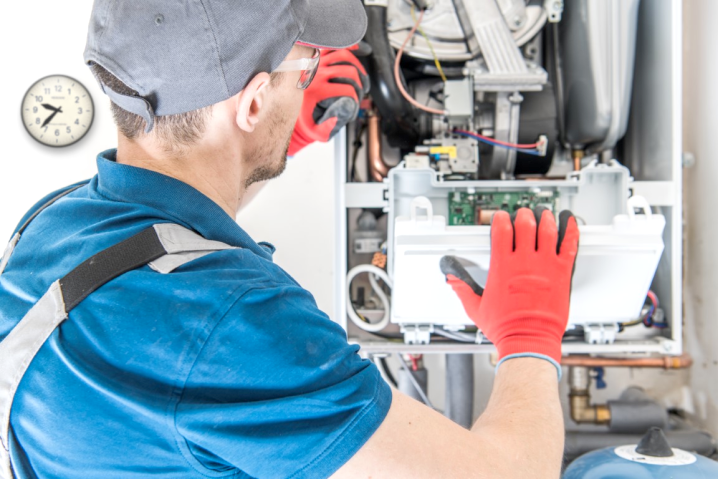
9:37
